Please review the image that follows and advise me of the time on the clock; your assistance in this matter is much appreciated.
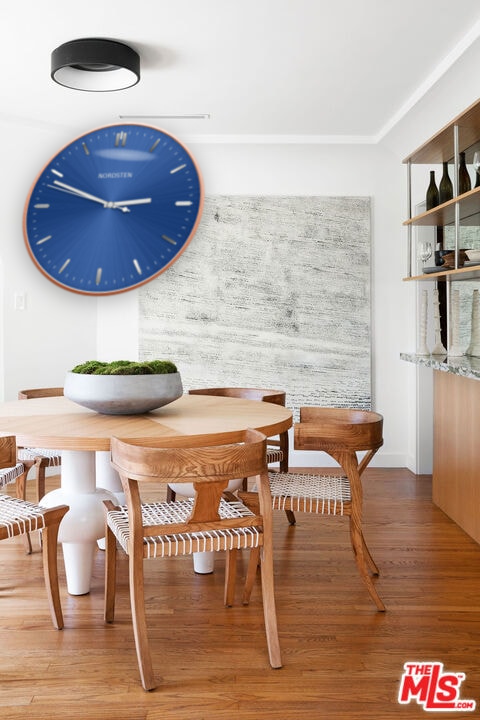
2:48:48
